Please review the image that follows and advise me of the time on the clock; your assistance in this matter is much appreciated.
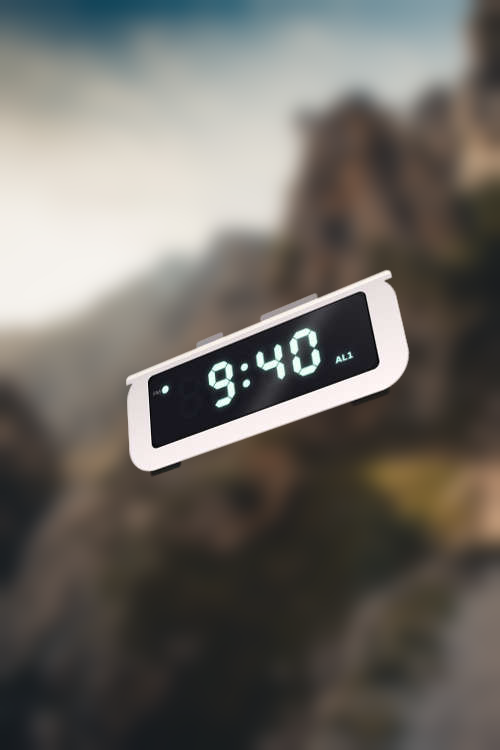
9:40
